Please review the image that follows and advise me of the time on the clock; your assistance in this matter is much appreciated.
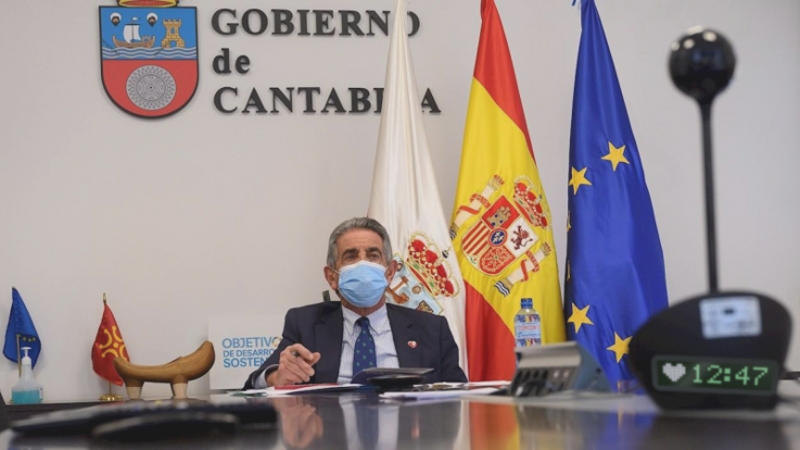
12:47
